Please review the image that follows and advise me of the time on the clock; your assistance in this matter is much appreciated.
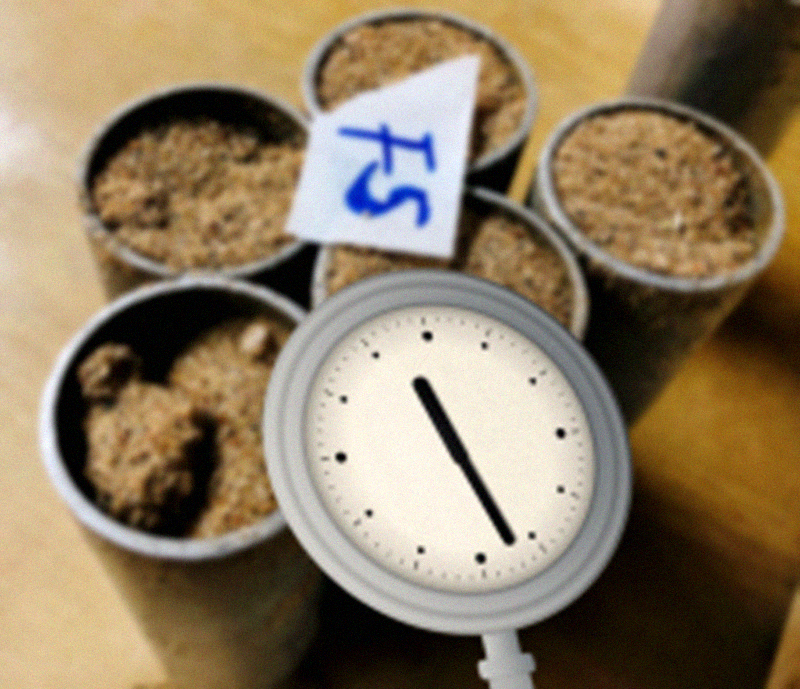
11:27
